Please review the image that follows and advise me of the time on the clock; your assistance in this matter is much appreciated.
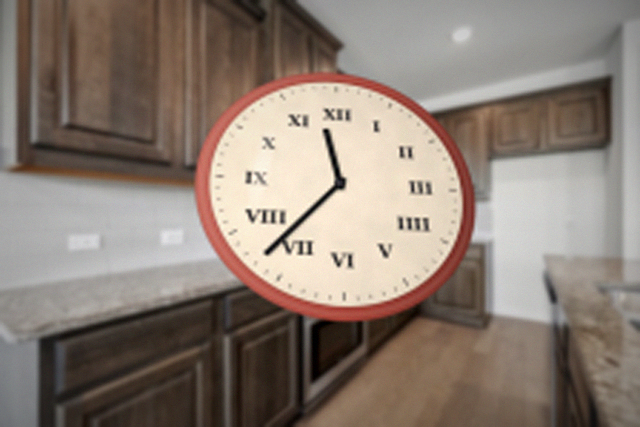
11:37
